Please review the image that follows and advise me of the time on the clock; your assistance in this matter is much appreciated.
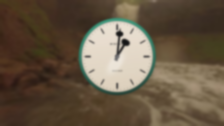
1:01
